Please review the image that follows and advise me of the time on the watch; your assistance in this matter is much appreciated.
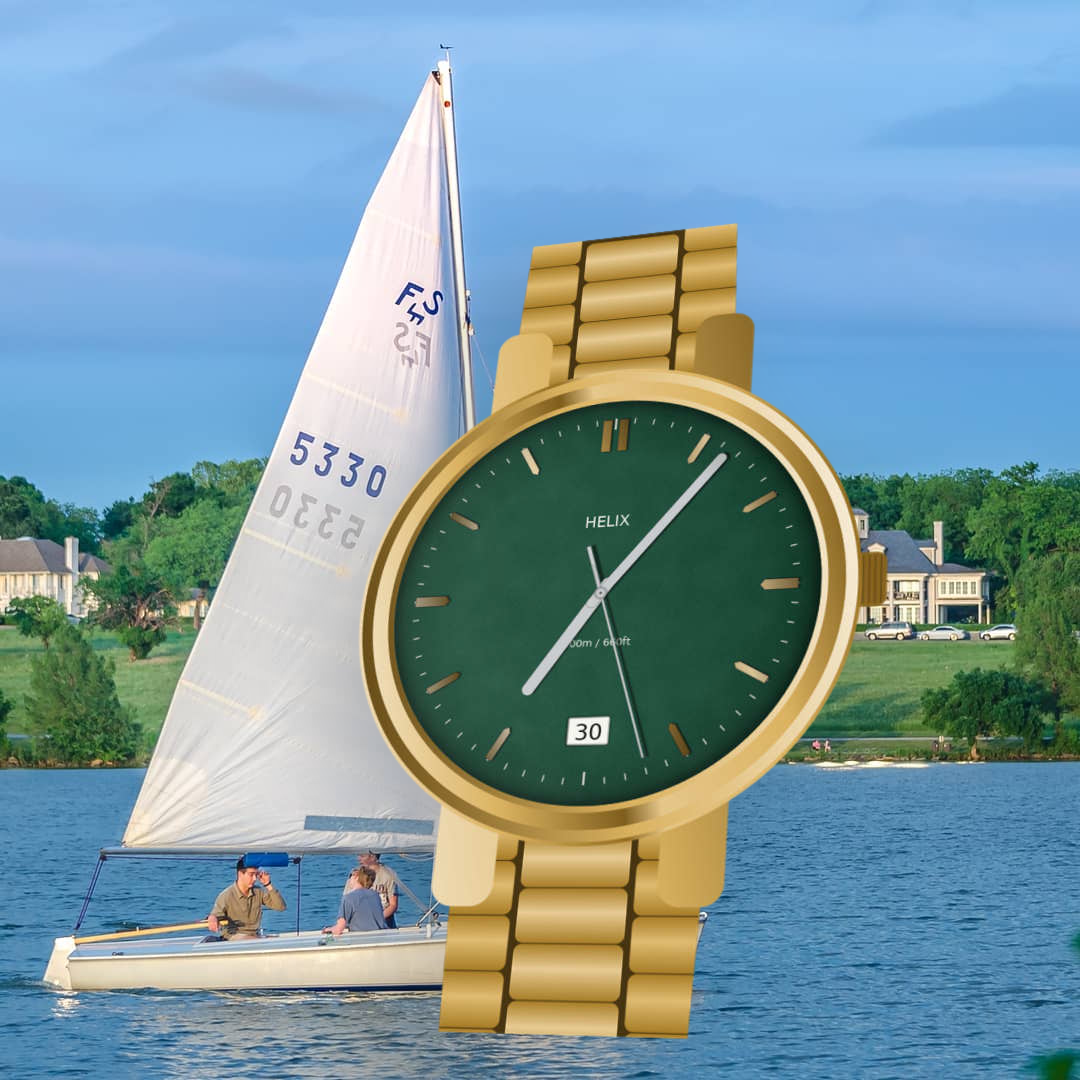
7:06:27
